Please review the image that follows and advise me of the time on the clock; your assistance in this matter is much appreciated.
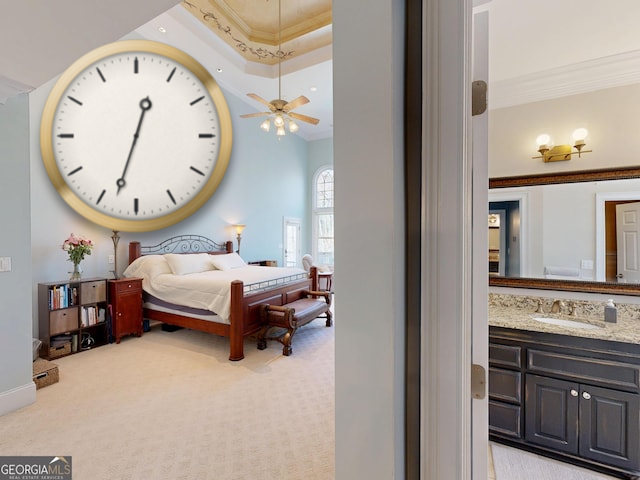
12:33
